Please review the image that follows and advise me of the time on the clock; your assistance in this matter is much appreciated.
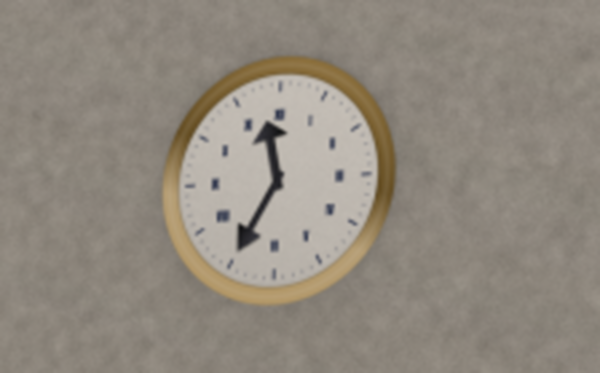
11:35
